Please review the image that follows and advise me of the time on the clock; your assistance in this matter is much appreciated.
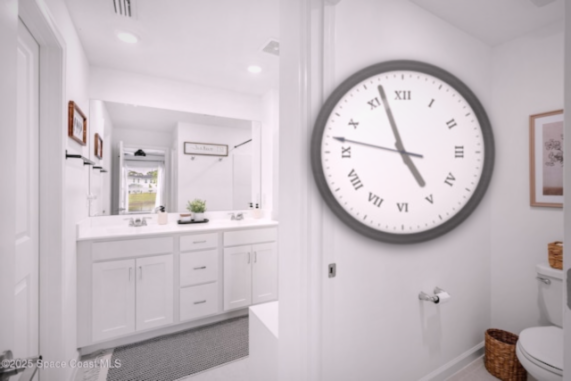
4:56:47
